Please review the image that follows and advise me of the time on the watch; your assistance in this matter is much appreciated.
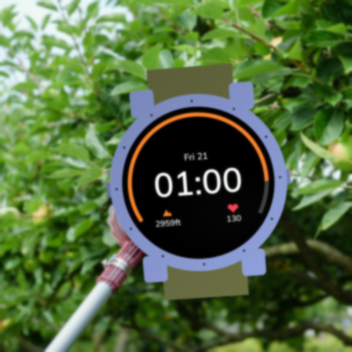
1:00
